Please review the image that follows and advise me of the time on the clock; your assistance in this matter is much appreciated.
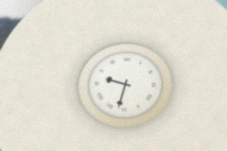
9:32
